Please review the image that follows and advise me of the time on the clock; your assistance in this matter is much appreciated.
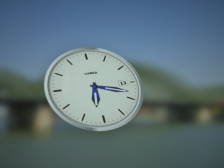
6:18
